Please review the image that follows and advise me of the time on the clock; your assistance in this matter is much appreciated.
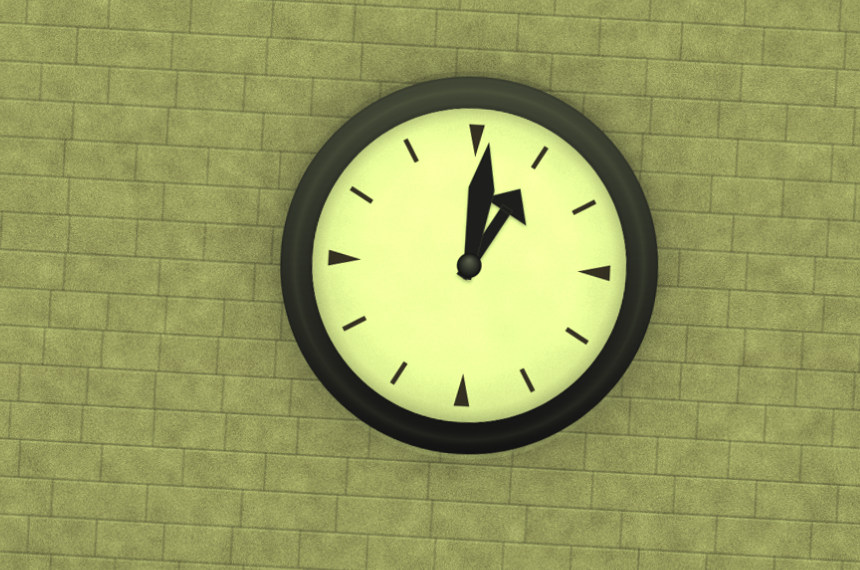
1:01
